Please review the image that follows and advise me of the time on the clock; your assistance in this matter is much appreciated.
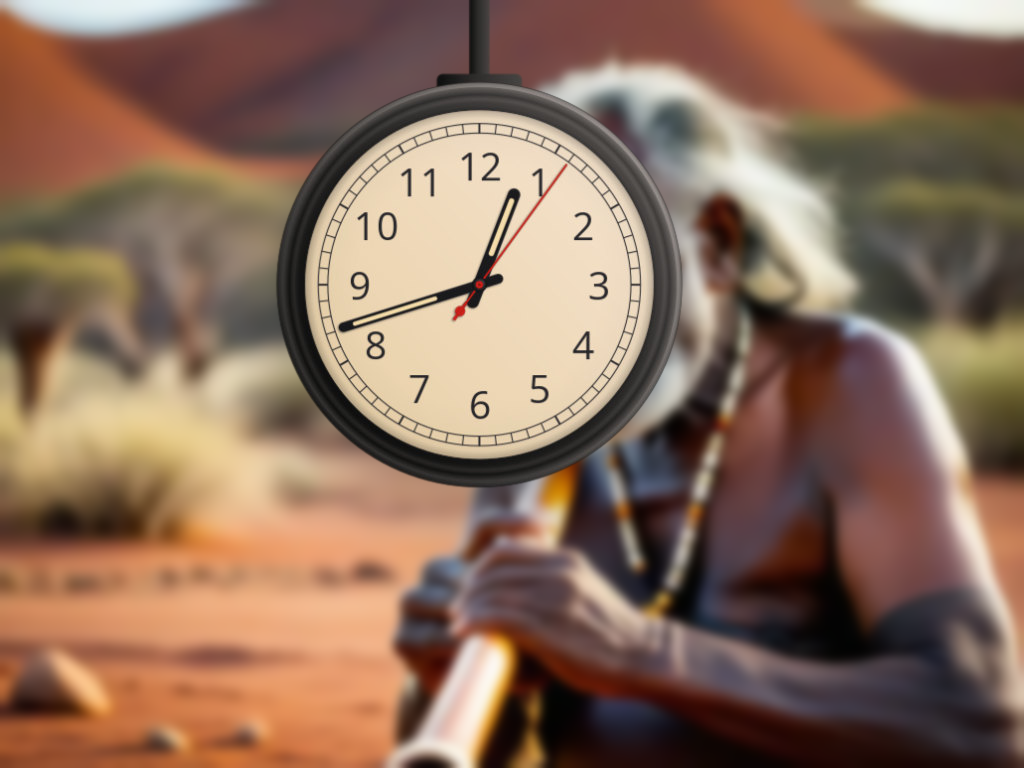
12:42:06
